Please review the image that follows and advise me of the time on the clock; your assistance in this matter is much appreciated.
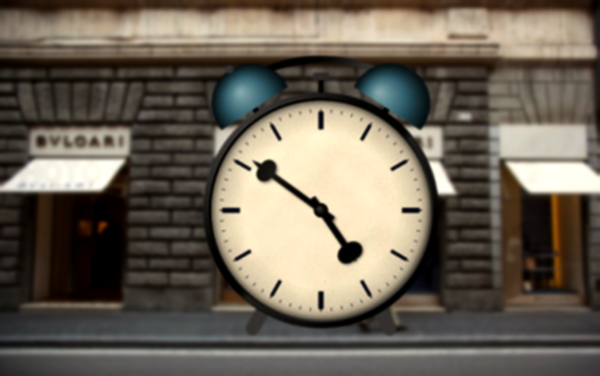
4:51
